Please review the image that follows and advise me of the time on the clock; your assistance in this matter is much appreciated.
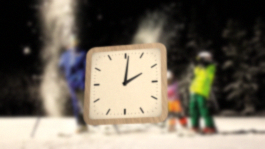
2:01
